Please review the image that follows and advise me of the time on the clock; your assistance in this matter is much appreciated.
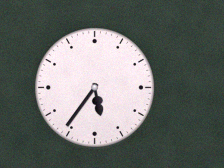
5:36
